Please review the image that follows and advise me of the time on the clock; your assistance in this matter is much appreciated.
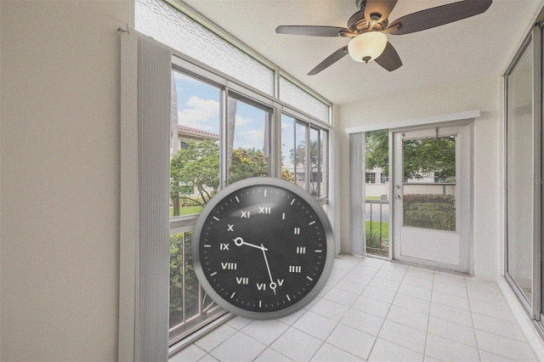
9:27
